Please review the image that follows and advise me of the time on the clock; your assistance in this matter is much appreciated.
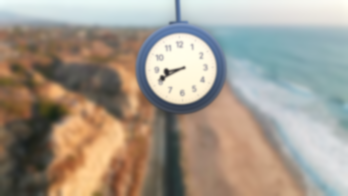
8:41
